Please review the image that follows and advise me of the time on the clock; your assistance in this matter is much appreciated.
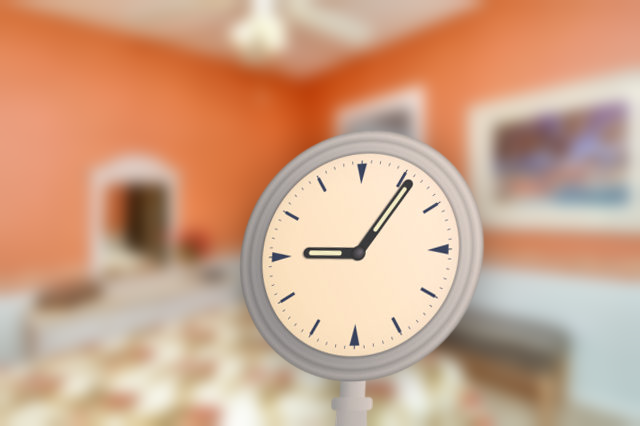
9:06
